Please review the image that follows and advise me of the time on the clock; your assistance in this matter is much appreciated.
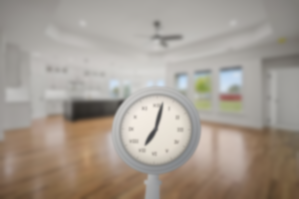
7:02
